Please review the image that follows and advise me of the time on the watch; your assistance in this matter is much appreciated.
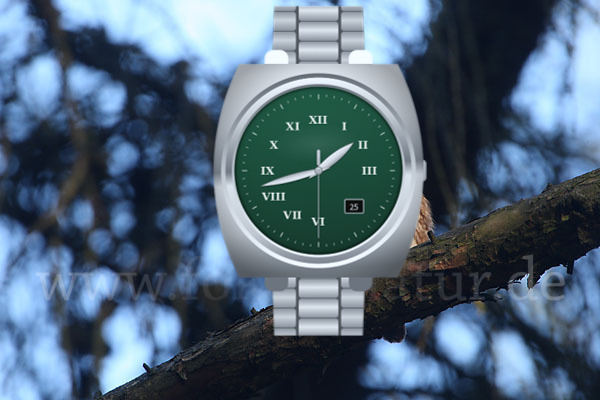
1:42:30
